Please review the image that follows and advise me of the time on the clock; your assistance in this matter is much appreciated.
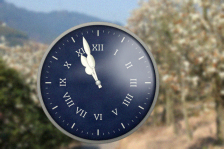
10:57
